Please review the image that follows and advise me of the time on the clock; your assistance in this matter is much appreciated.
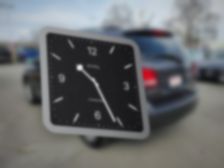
10:26
